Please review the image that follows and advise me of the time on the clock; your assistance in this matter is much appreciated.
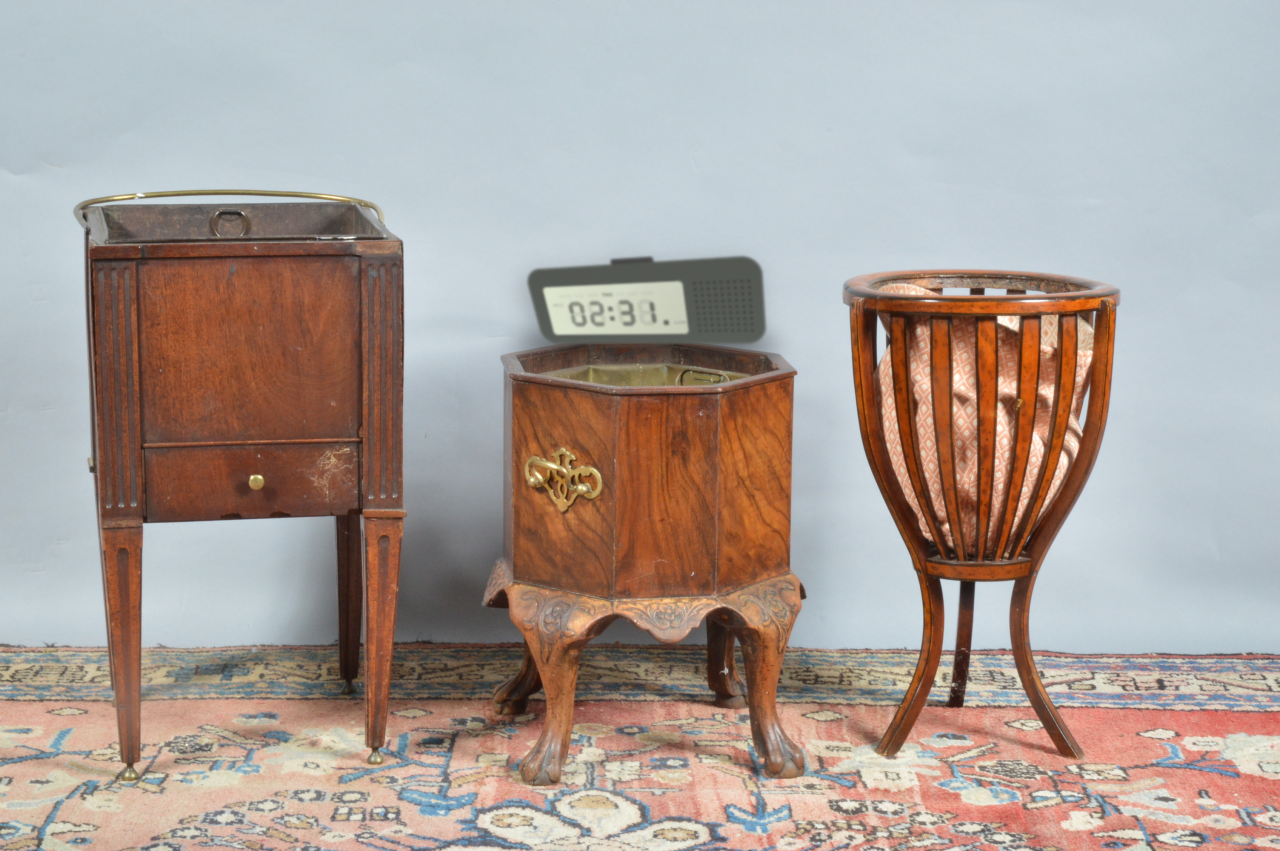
2:31
